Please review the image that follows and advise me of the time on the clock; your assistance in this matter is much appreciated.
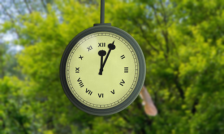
12:04
